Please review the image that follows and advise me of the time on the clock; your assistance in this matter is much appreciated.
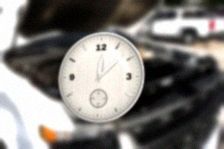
12:08
